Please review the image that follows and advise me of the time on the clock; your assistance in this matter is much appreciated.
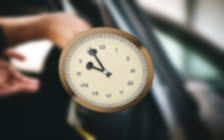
9:56
